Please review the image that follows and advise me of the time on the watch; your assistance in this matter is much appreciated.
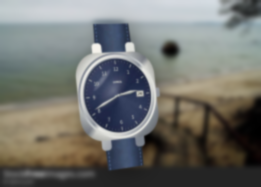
2:41
